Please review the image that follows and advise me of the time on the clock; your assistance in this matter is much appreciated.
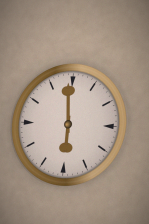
5:59
